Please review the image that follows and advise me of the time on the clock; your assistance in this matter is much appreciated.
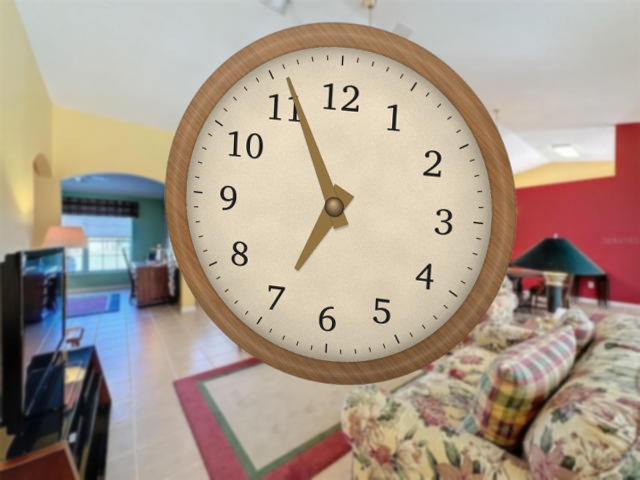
6:56
